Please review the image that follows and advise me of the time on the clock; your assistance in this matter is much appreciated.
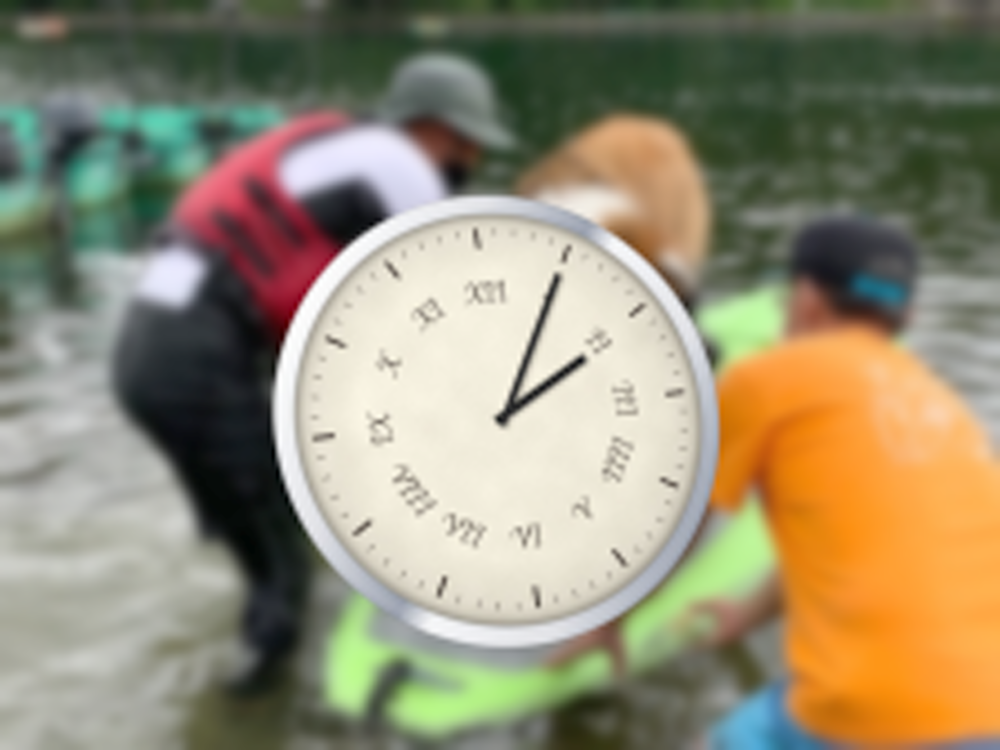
2:05
